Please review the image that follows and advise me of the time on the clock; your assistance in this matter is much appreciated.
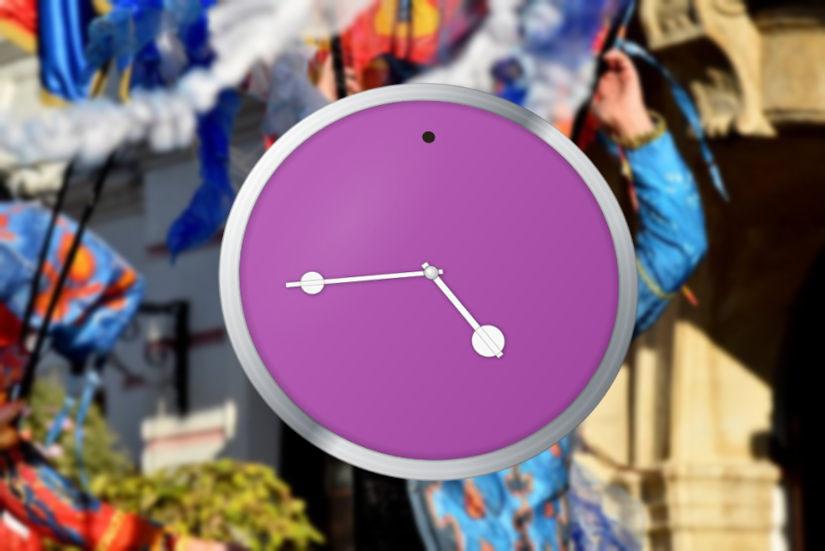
4:44
